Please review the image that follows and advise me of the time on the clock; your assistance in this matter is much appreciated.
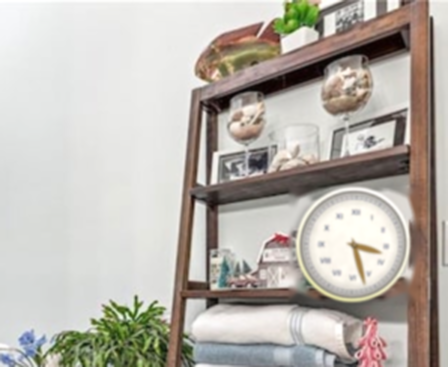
3:27
